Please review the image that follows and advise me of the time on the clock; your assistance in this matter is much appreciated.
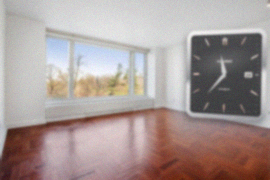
11:37
